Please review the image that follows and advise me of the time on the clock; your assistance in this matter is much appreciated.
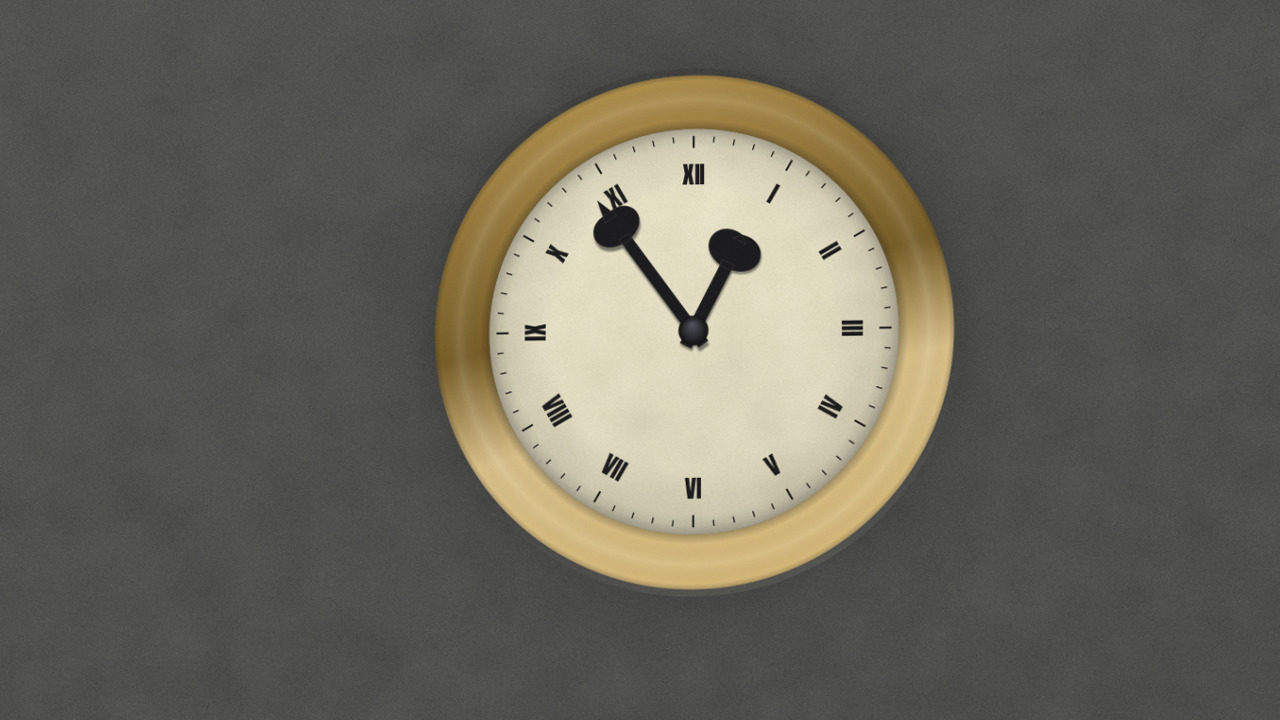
12:54
